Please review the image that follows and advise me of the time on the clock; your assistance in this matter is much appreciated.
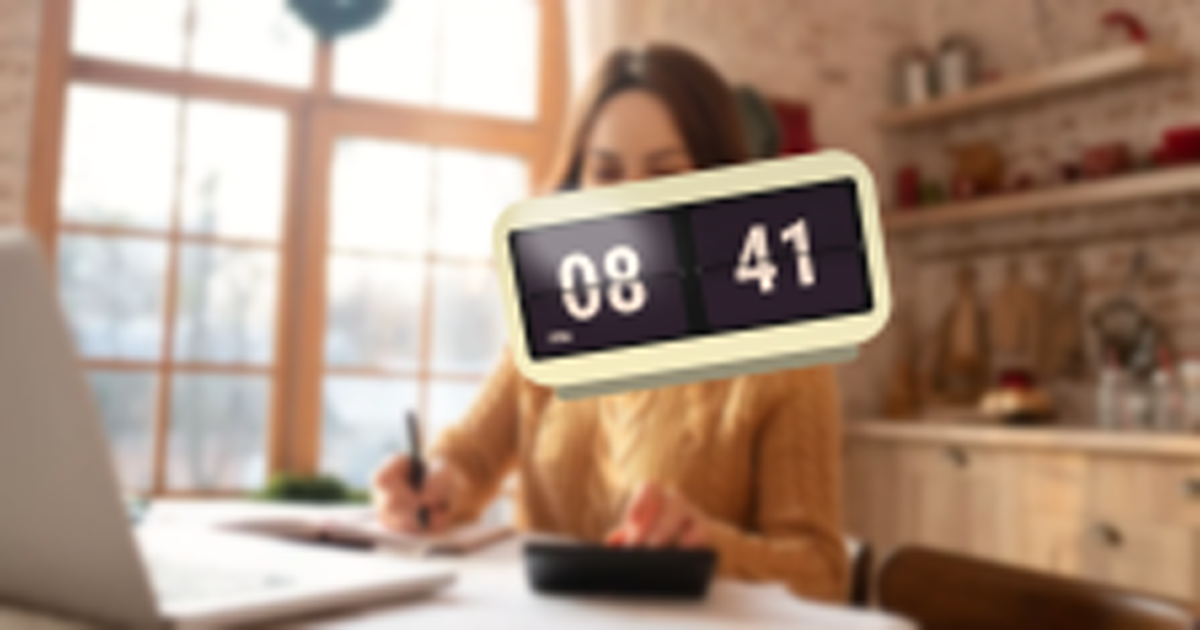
8:41
